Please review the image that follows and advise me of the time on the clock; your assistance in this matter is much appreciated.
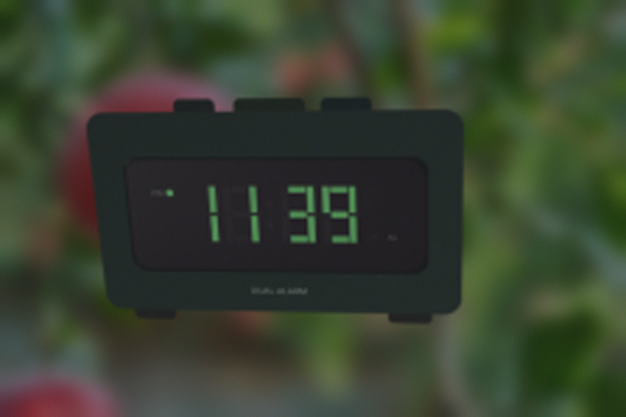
11:39
